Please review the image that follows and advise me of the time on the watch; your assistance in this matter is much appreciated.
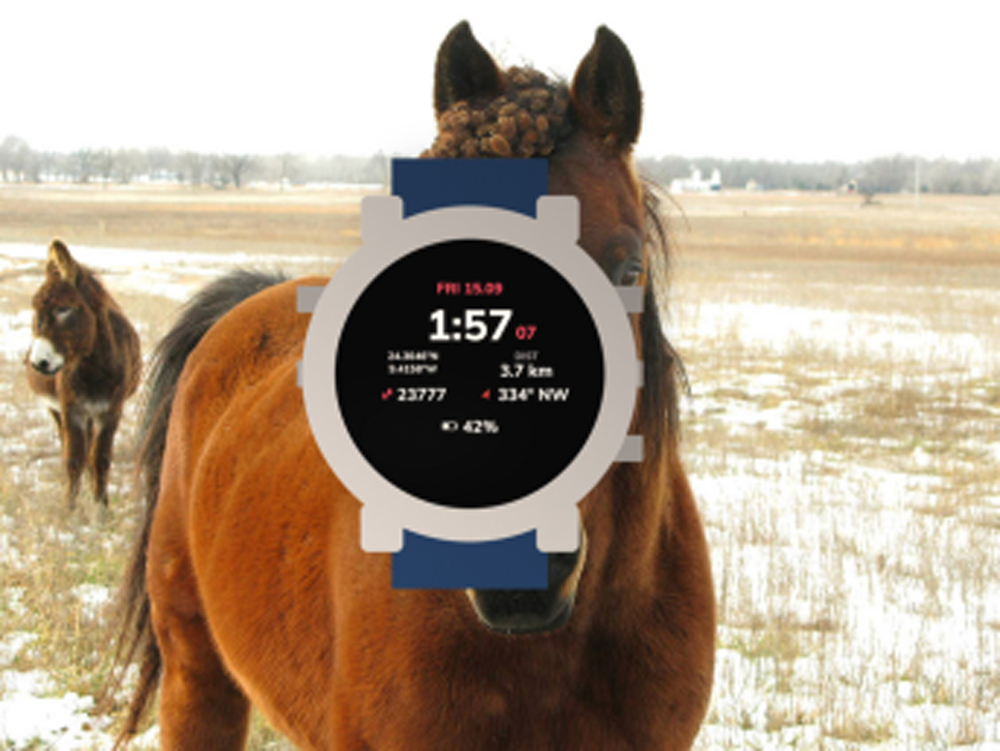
1:57
